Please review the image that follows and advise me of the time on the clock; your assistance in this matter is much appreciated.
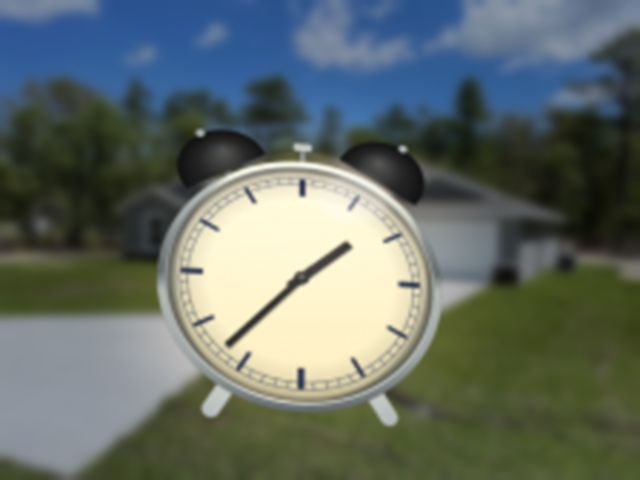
1:37
